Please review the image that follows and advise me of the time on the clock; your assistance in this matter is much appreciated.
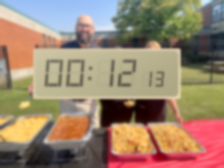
0:12:13
